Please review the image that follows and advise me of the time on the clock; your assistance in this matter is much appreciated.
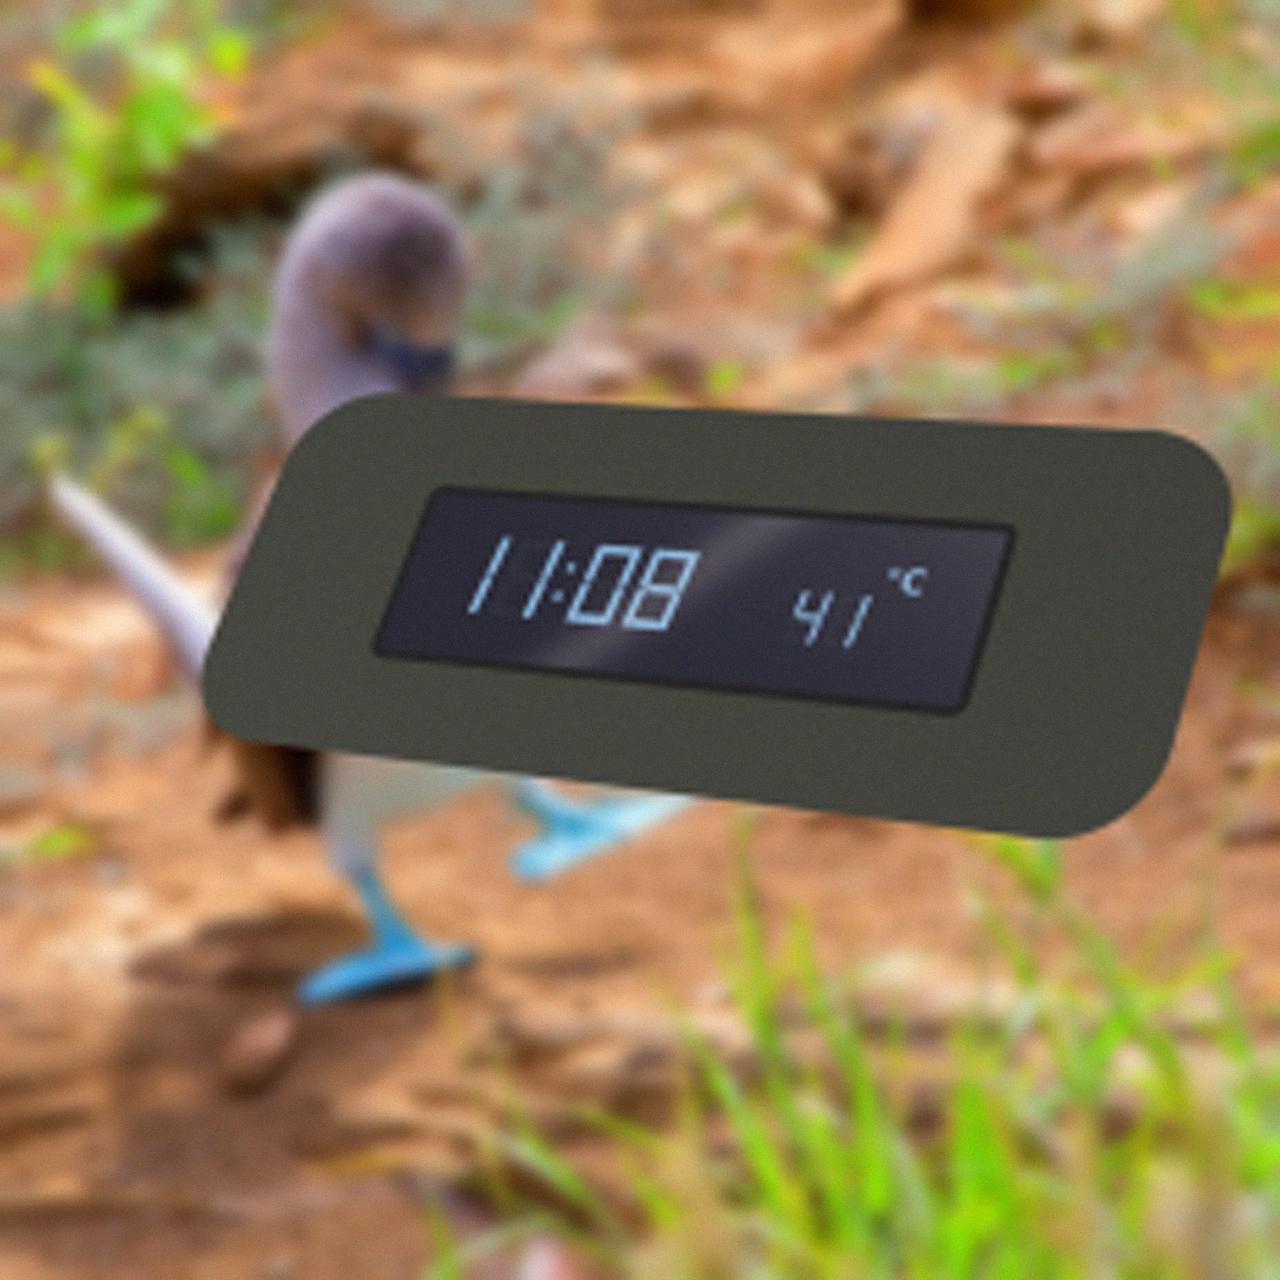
11:08
